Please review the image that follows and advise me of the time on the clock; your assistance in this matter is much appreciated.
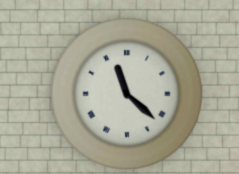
11:22
